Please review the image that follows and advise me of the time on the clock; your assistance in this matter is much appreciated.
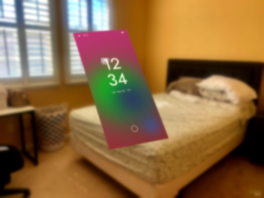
12:34
